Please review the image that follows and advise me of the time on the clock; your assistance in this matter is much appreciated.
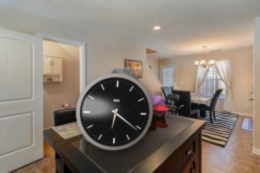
6:21
